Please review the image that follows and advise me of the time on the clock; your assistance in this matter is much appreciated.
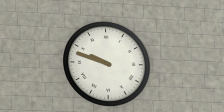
9:48
